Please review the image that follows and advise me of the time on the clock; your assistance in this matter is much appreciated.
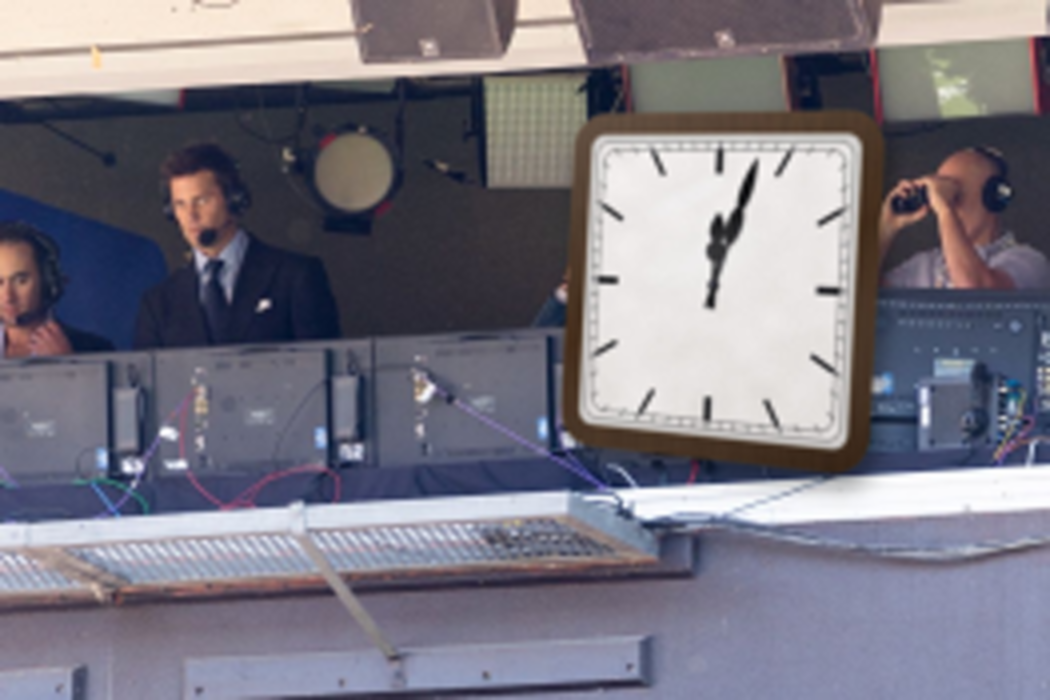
12:03
